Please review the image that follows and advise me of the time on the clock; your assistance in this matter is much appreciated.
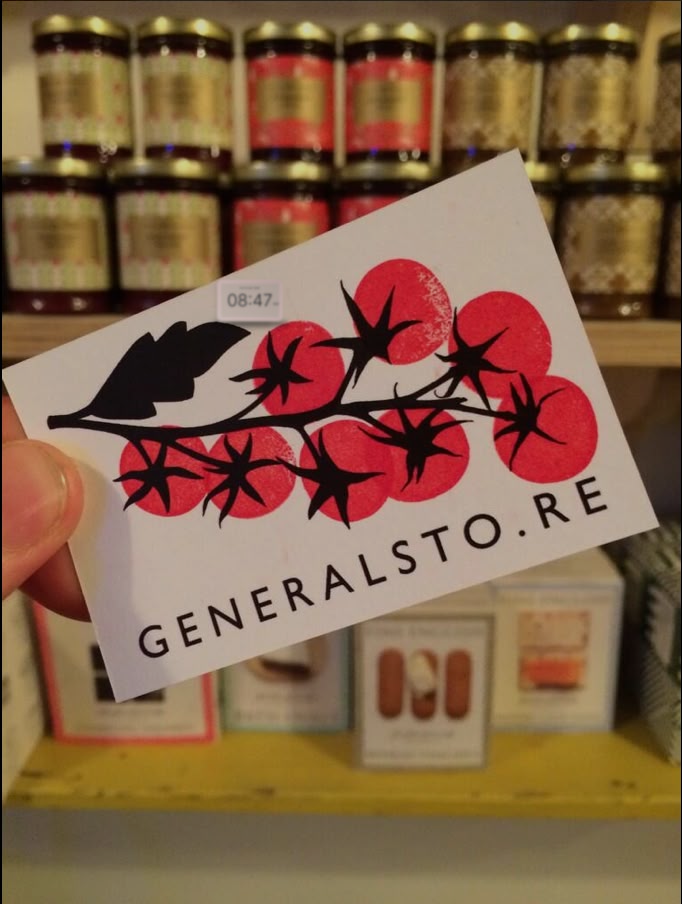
8:47
